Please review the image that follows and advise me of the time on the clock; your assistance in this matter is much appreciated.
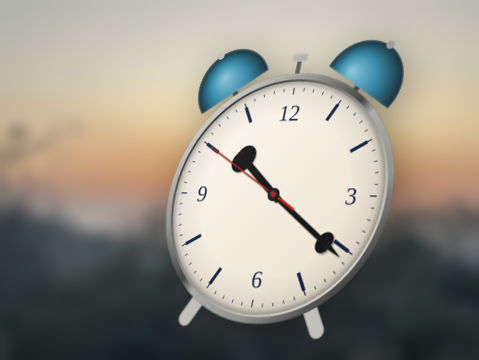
10:20:50
